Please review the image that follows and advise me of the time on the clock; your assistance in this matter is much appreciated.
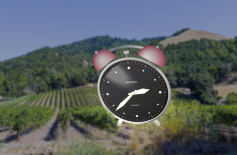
2:38
